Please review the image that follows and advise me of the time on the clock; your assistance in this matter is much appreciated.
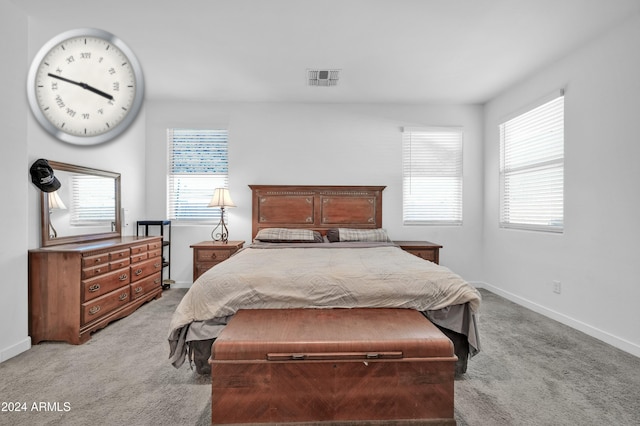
3:48
